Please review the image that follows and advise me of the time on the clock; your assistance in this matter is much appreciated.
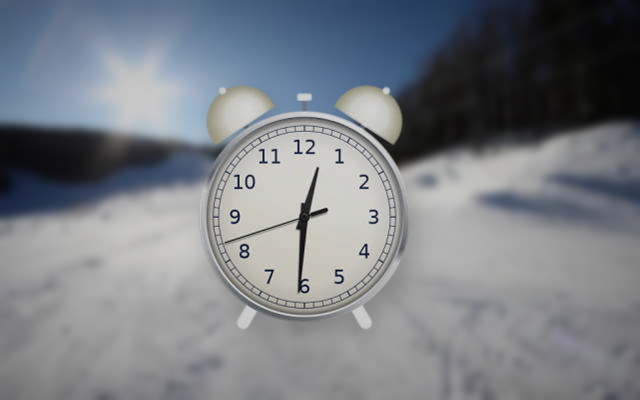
12:30:42
